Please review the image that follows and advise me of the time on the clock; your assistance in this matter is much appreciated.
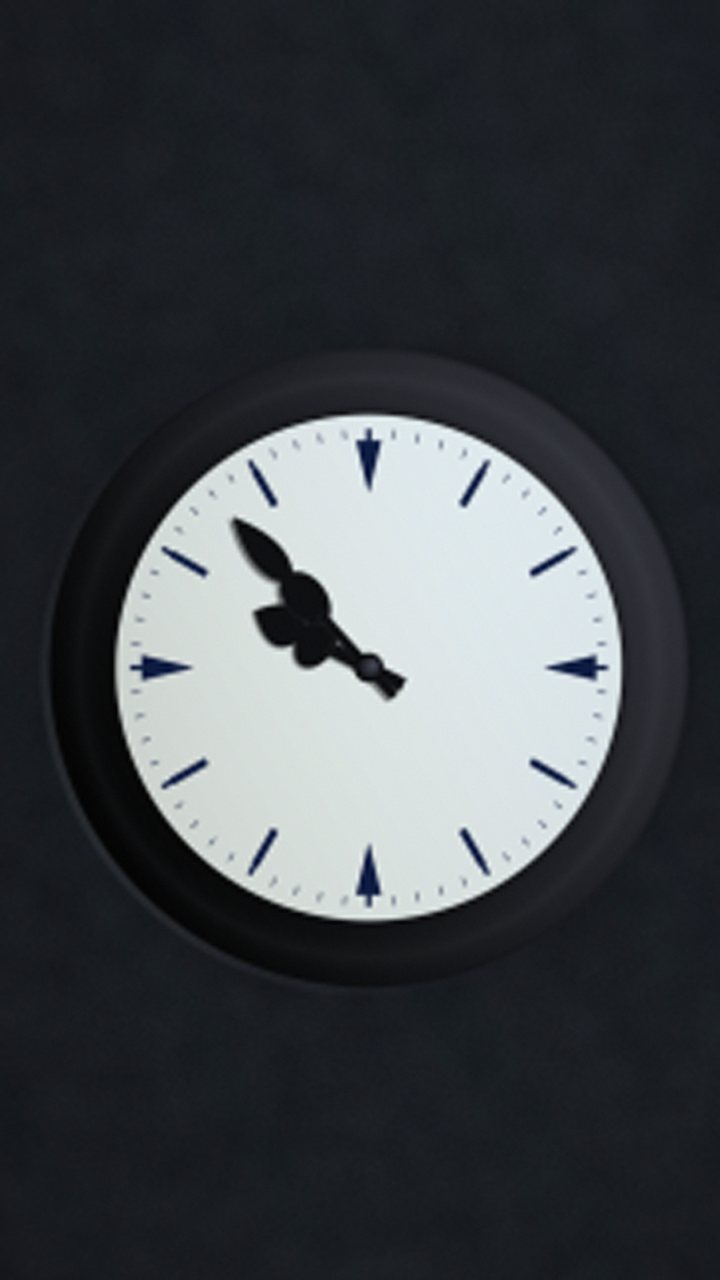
9:53
